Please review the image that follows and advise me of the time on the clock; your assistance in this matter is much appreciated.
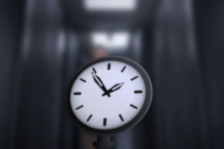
1:54
